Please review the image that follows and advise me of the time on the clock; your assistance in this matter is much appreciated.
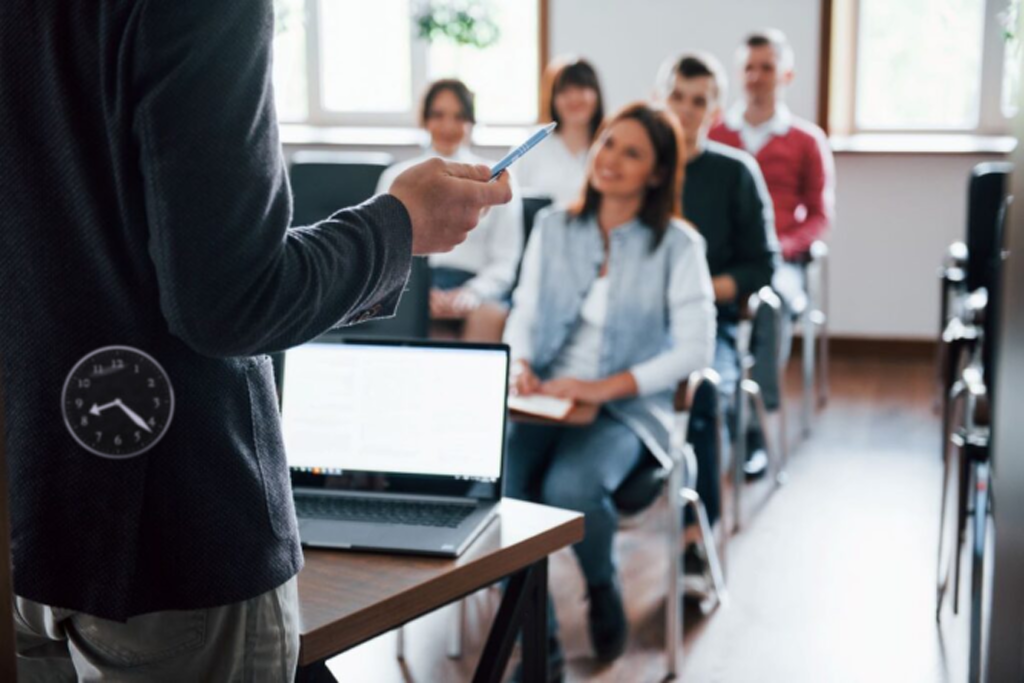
8:22
